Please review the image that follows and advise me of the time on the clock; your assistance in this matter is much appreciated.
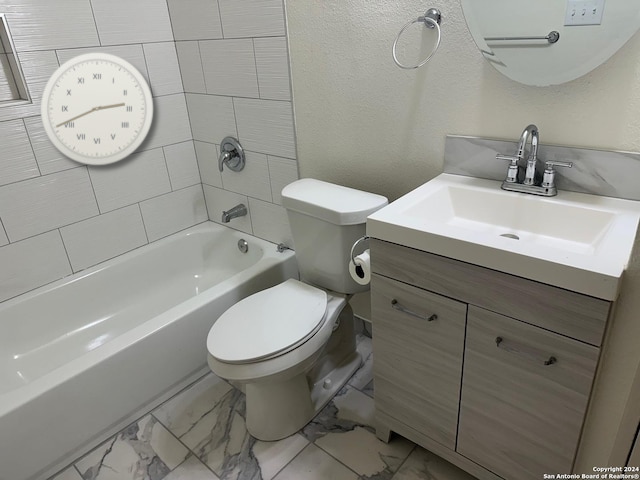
2:41
